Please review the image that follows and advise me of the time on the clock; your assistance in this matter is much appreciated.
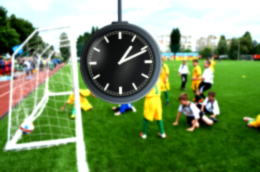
1:11
